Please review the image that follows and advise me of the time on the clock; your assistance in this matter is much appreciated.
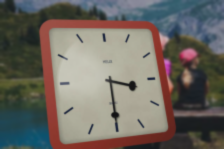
3:30
